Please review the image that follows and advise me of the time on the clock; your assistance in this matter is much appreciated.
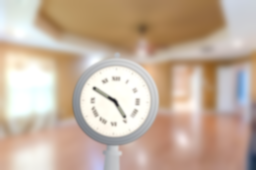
4:50
